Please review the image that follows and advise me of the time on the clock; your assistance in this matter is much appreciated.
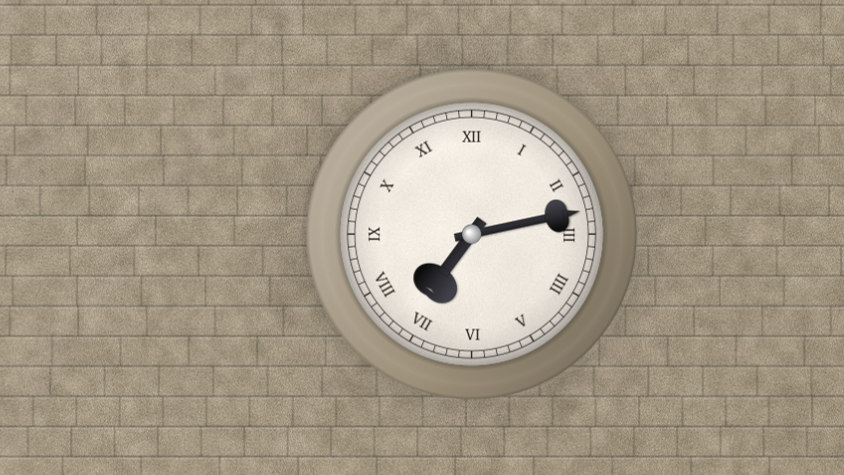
7:13
